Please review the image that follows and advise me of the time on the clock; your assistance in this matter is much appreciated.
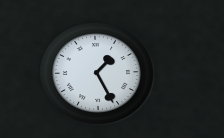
1:26
